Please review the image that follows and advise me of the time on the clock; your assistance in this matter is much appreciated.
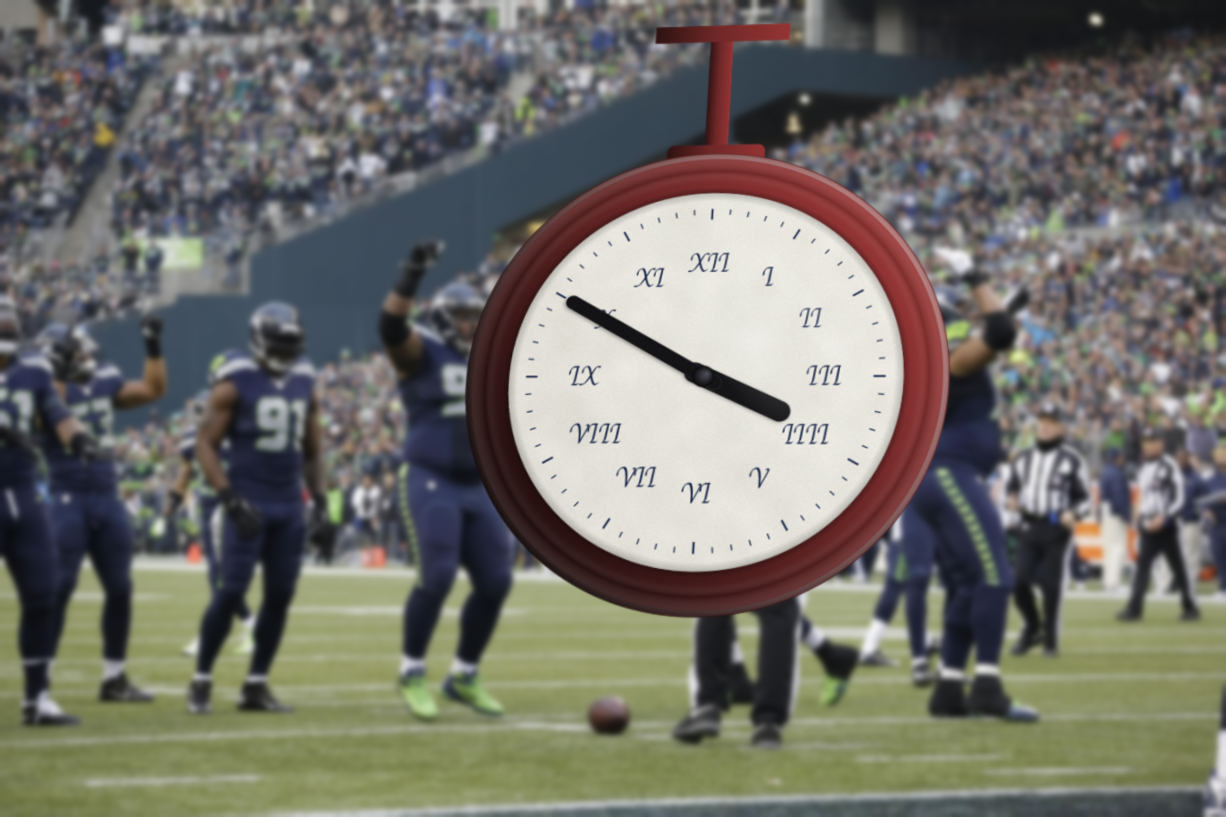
3:50
